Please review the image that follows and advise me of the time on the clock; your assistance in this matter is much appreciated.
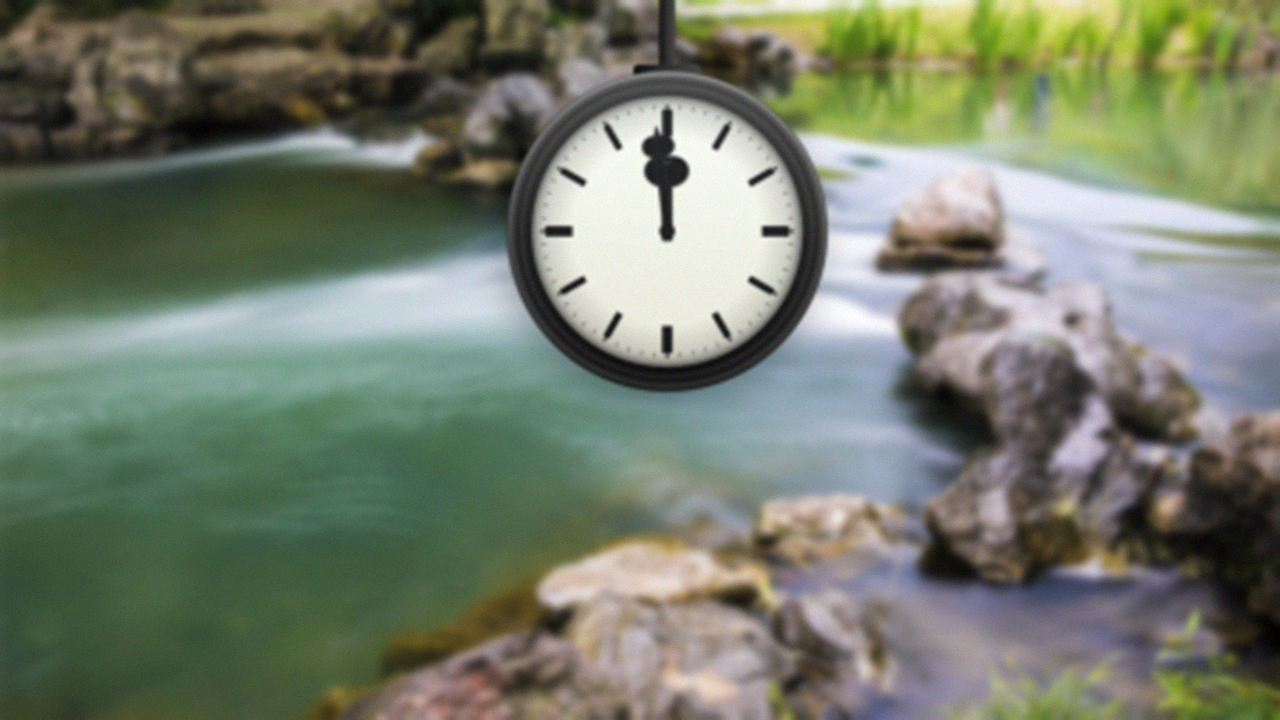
11:59
